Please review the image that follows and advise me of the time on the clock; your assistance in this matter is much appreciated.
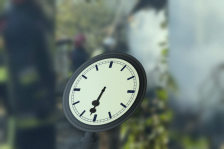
6:32
